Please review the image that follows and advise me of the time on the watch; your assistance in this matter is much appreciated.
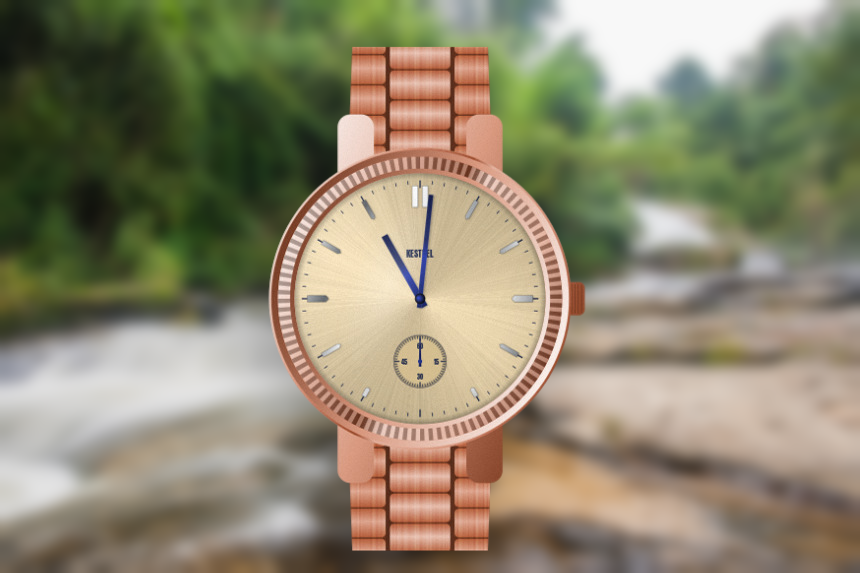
11:01
